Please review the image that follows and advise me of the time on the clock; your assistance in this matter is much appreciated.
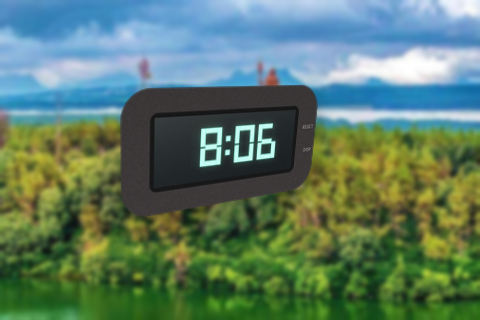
8:06
